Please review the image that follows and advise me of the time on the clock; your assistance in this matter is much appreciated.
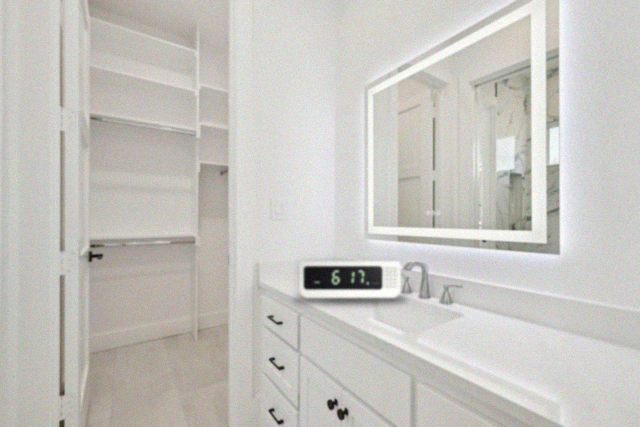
6:17
